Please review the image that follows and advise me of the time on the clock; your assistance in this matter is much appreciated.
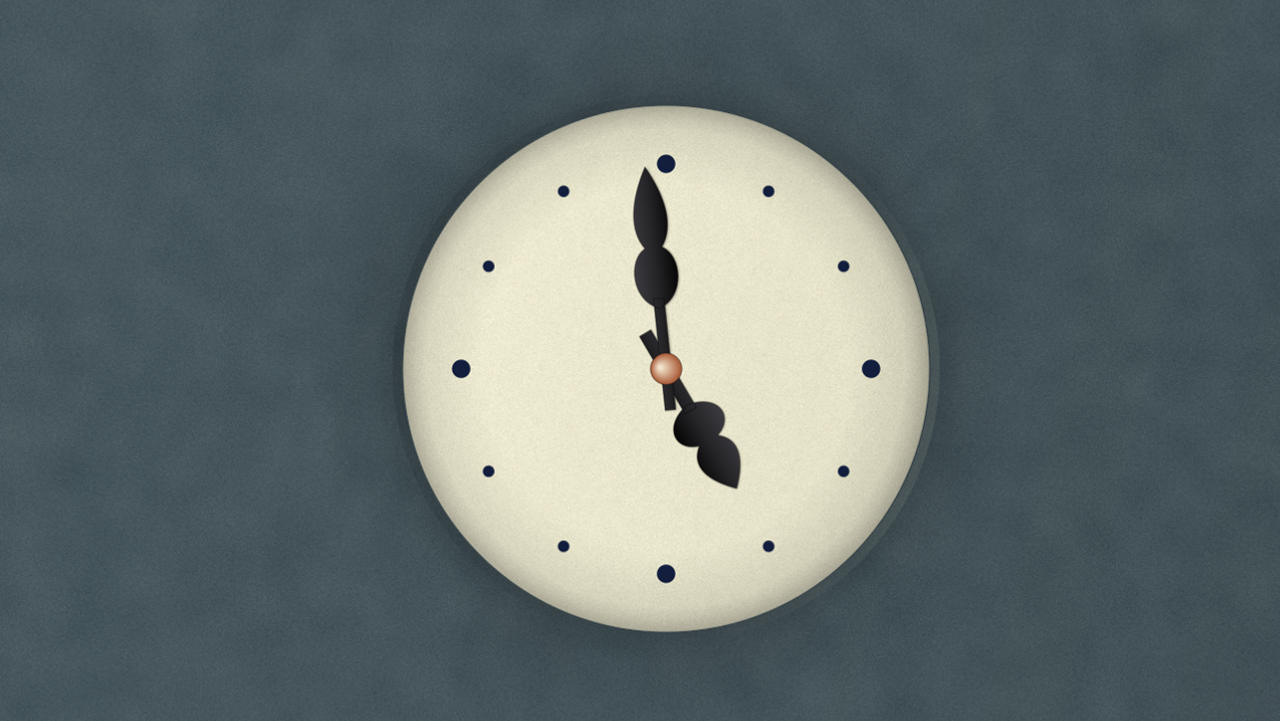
4:59
